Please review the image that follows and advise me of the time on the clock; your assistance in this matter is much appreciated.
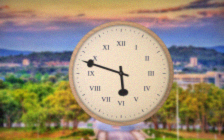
5:48
